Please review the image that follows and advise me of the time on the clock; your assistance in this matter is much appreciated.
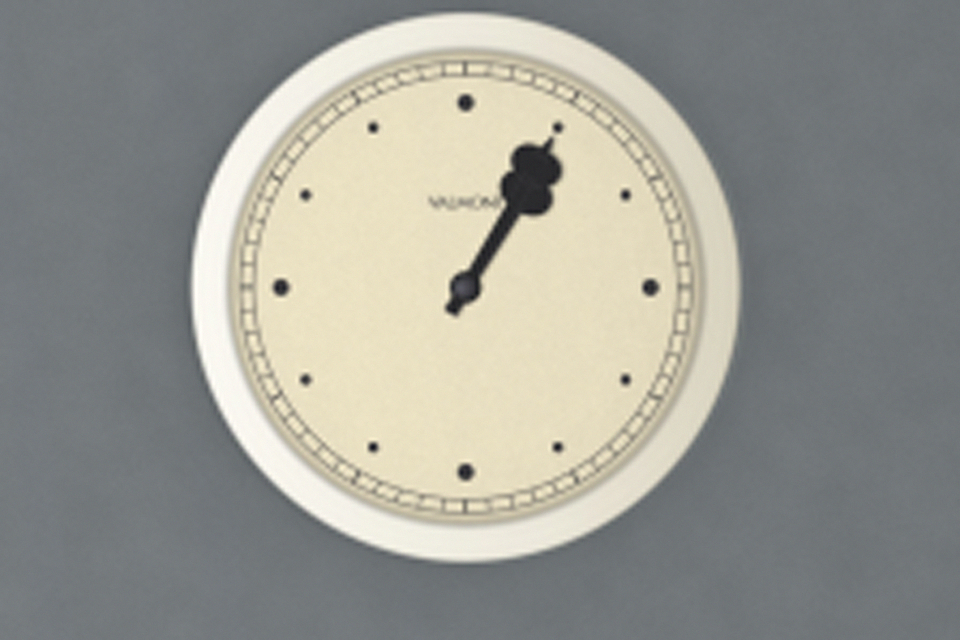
1:05
